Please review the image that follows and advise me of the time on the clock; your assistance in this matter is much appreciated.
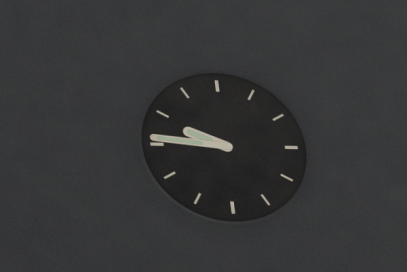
9:46
